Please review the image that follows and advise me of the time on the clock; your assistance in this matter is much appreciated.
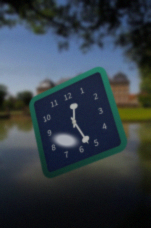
12:27
